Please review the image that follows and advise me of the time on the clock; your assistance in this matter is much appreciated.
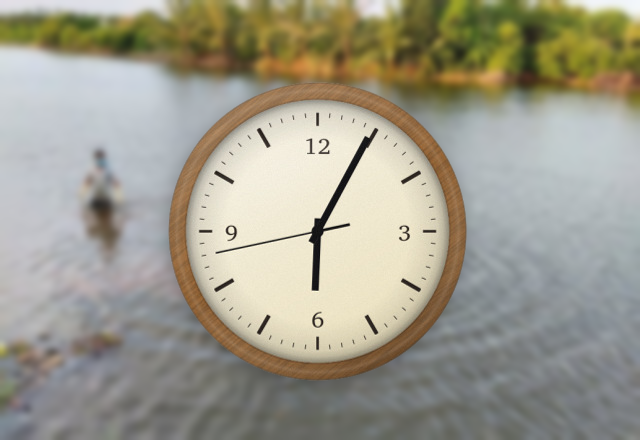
6:04:43
